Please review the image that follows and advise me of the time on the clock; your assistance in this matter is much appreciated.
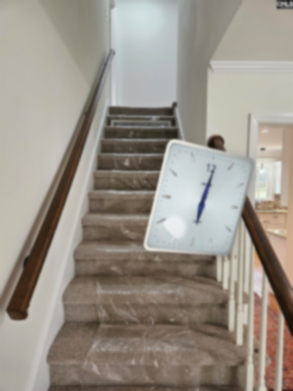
6:01
